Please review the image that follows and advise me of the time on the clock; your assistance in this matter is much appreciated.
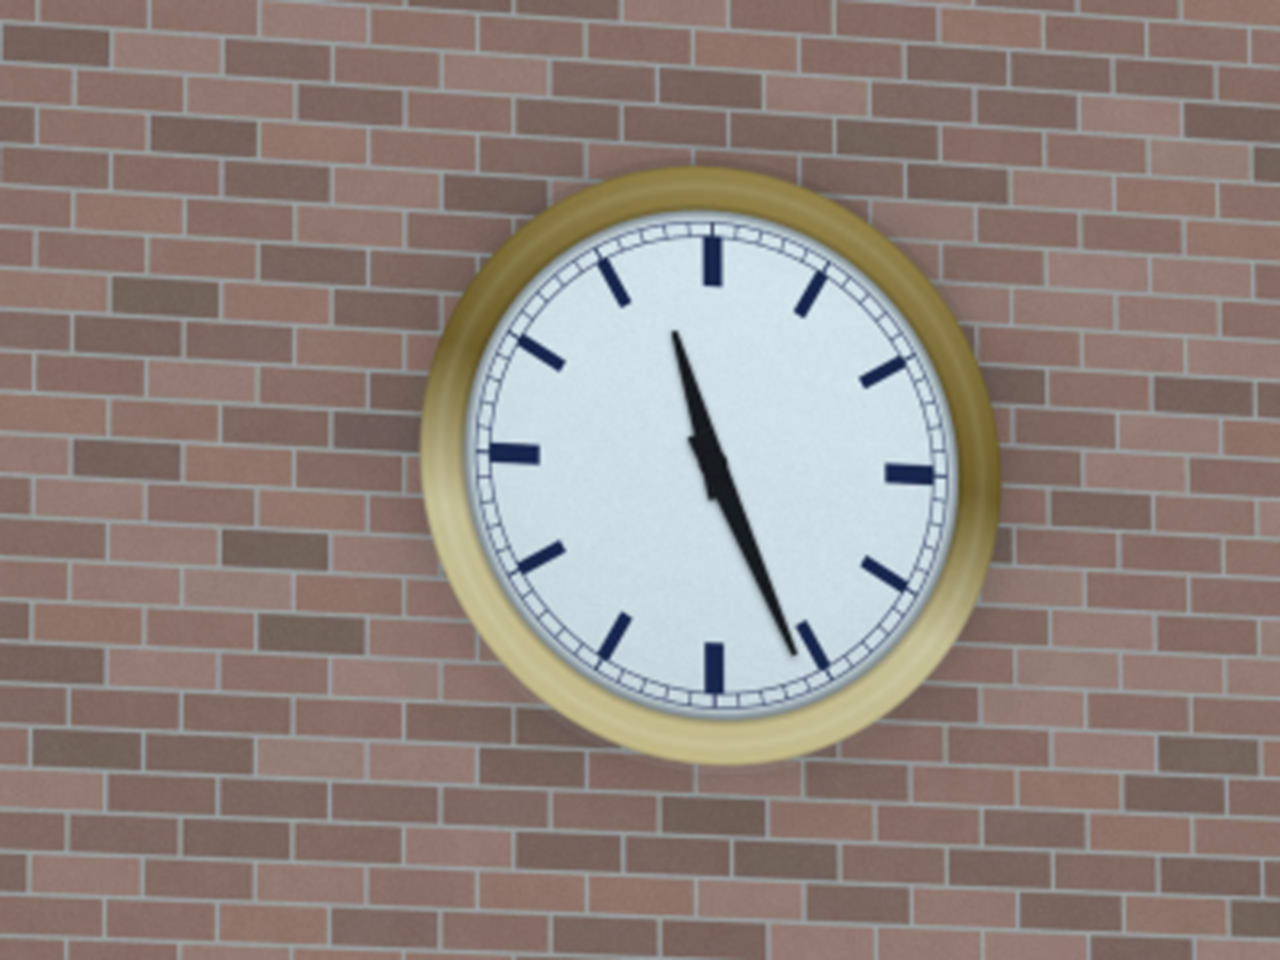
11:26
